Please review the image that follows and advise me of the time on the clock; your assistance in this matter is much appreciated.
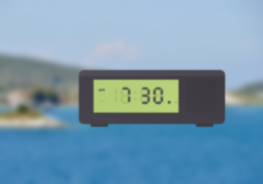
7:30
